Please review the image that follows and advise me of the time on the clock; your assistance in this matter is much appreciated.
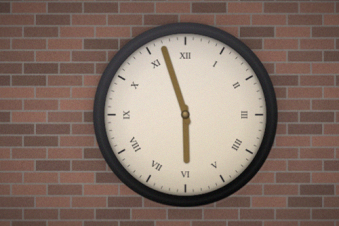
5:57
